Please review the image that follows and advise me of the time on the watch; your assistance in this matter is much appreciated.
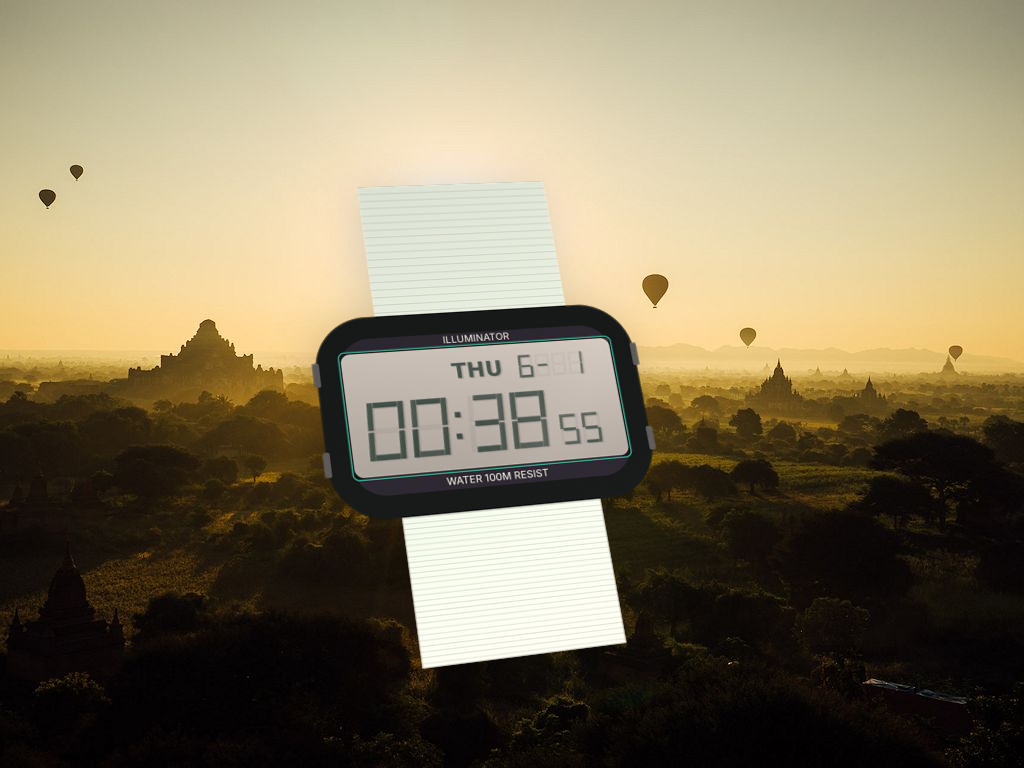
0:38:55
